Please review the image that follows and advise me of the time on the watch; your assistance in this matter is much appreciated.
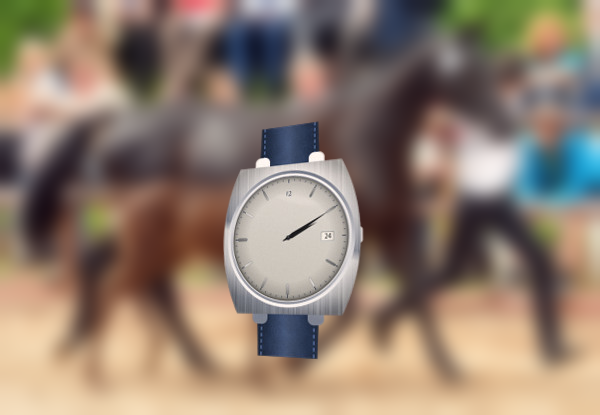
2:10
